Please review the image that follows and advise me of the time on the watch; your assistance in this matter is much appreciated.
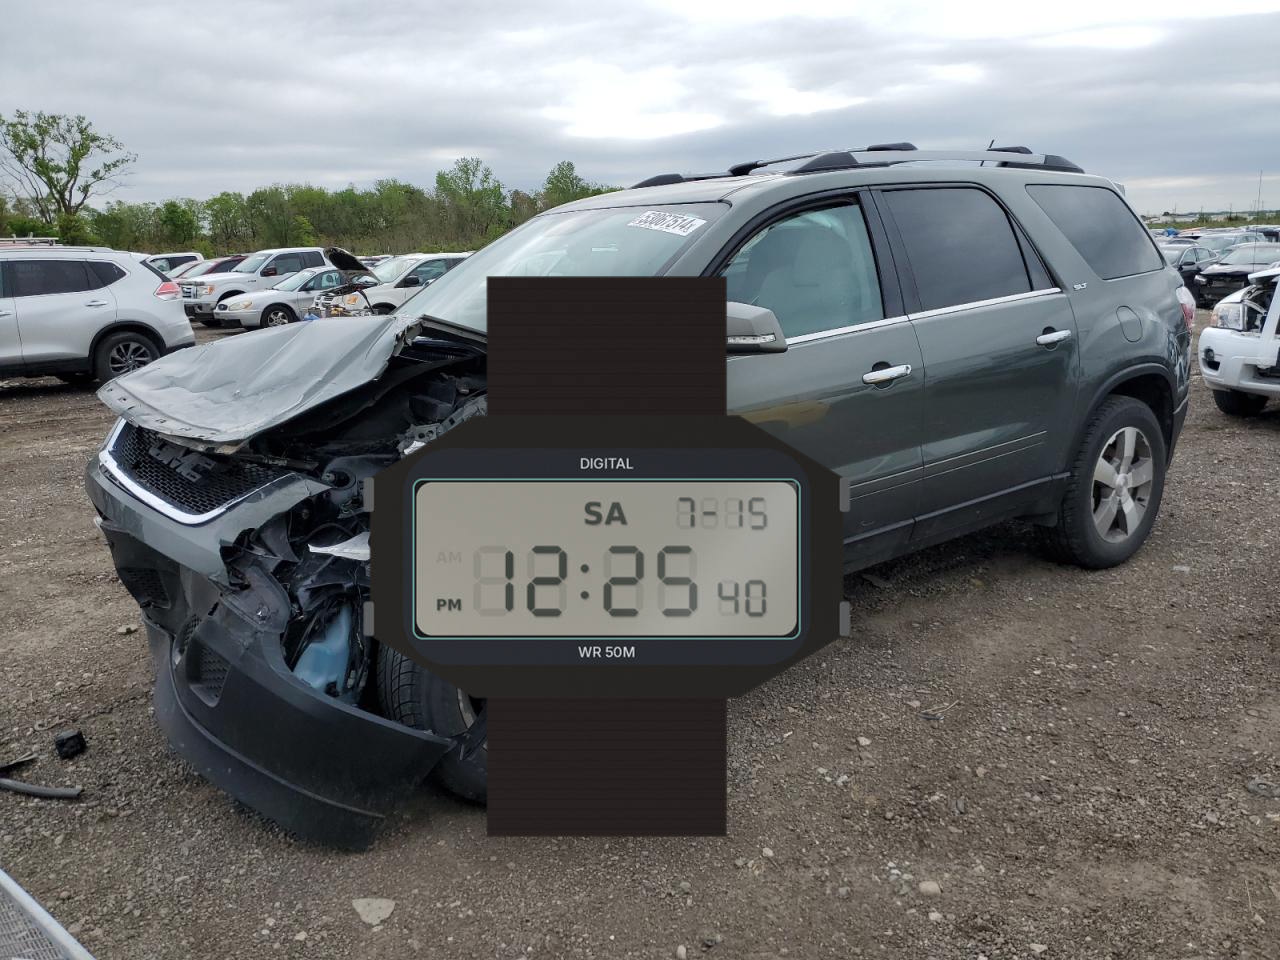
12:25:40
